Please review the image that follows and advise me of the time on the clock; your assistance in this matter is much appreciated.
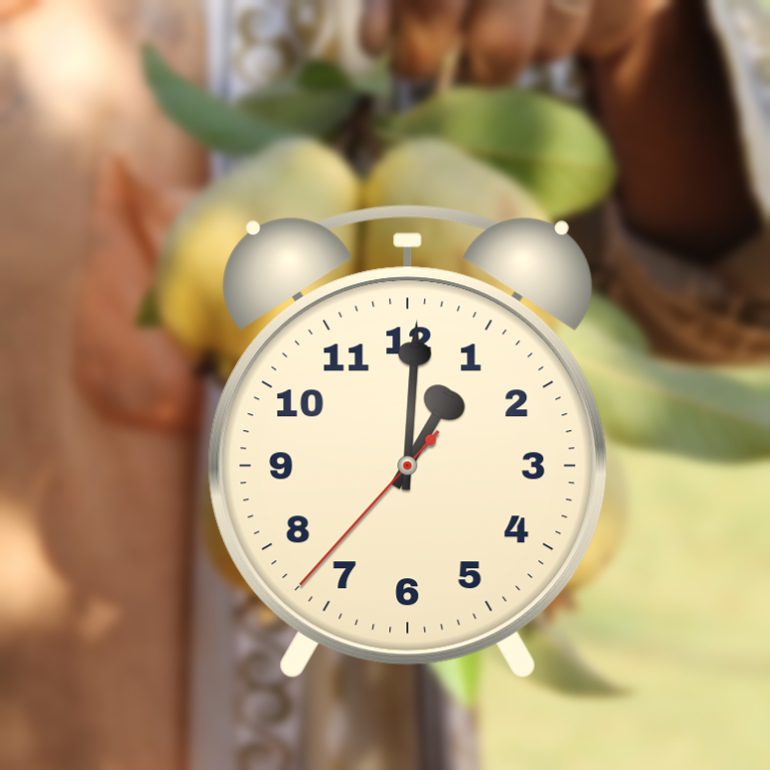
1:00:37
